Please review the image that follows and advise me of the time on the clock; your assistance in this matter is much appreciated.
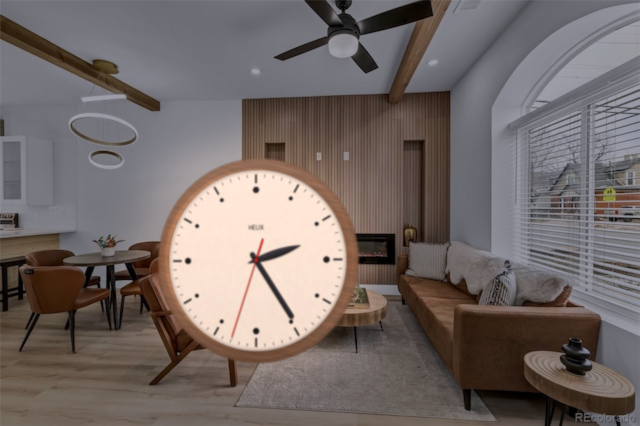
2:24:33
